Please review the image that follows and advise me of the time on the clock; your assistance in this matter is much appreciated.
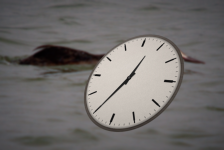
12:35
